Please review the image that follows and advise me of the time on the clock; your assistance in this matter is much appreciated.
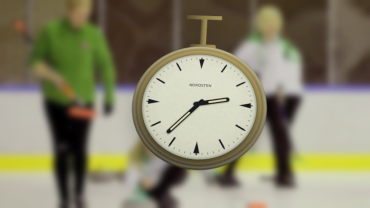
2:37
